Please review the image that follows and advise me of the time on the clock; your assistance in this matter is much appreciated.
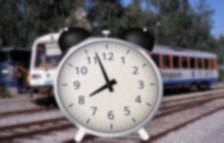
7:57
